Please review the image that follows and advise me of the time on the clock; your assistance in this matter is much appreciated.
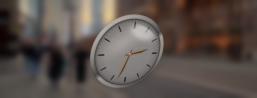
2:33
